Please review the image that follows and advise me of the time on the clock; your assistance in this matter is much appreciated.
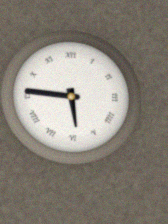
5:46
